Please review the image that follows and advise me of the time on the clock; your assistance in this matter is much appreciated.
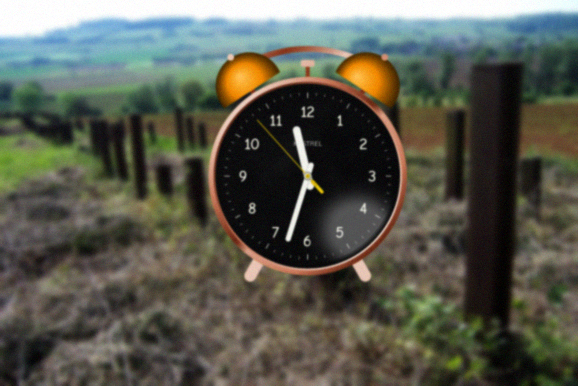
11:32:53
